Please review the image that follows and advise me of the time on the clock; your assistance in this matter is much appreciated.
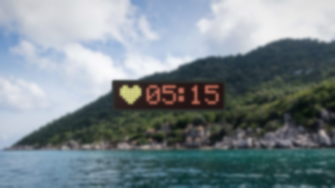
5:15
